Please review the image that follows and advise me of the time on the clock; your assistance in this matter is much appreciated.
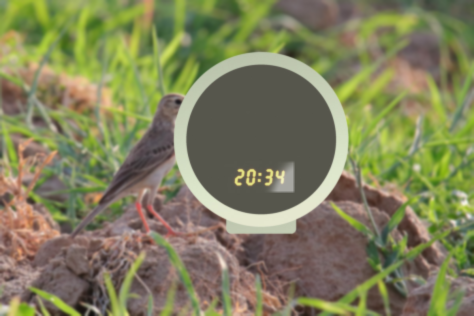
20:34
